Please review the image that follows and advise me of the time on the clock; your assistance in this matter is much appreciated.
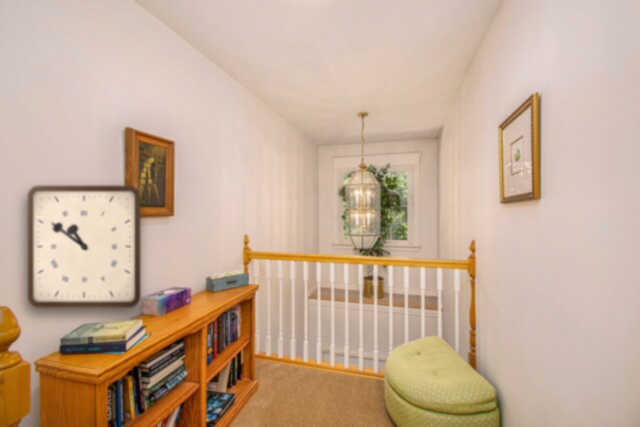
10:51
